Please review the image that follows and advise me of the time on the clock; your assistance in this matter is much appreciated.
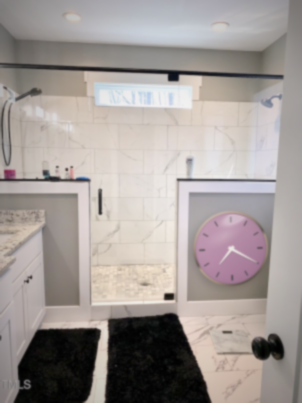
7:20
